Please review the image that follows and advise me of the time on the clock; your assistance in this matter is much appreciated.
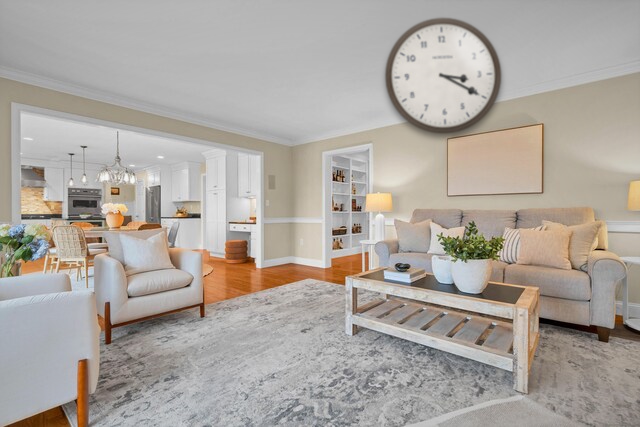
3:20
